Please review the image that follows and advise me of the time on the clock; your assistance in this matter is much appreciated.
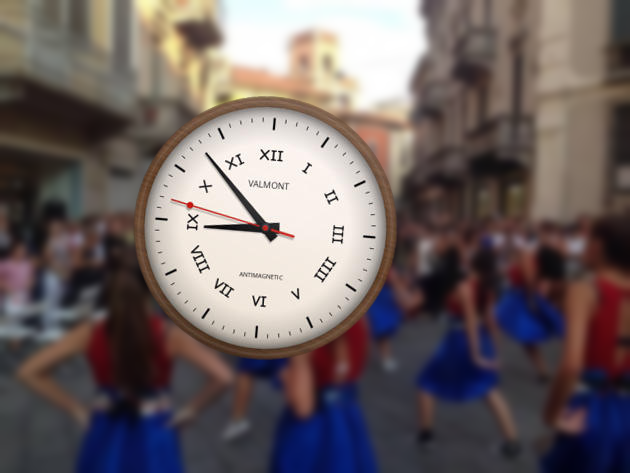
8:52:47
